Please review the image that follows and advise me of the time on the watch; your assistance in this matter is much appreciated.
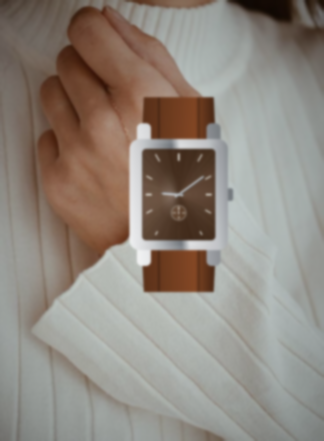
9:09
